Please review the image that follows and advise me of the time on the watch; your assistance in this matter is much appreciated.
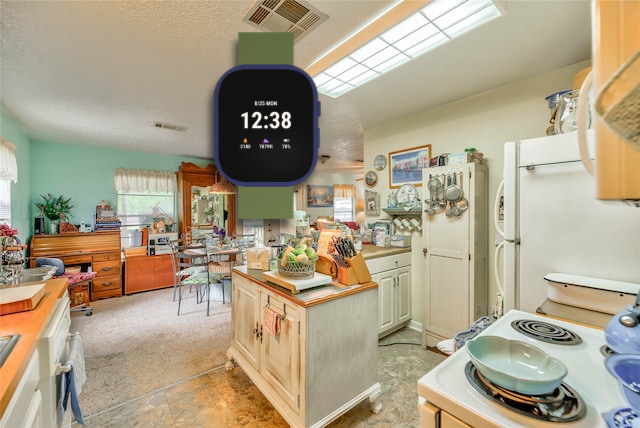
12:38
